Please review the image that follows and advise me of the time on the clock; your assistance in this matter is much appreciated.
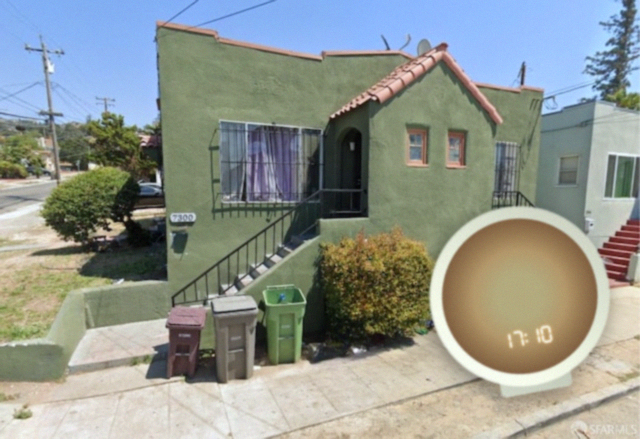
17:10
